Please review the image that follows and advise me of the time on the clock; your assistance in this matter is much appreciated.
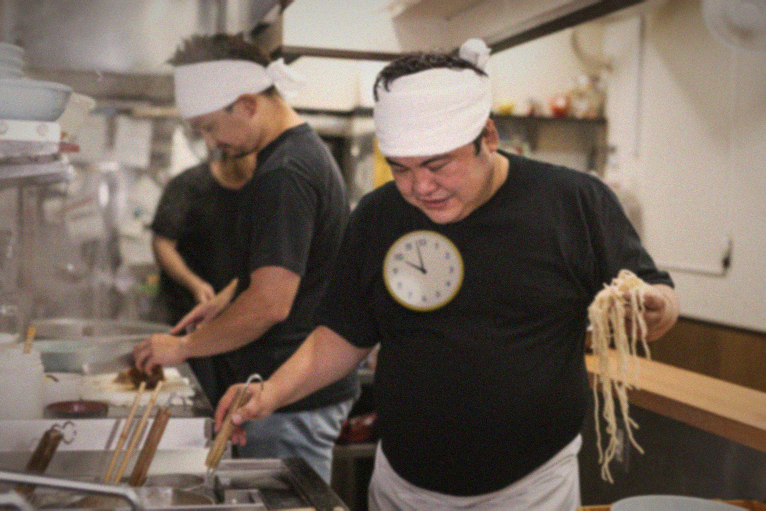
9:58
